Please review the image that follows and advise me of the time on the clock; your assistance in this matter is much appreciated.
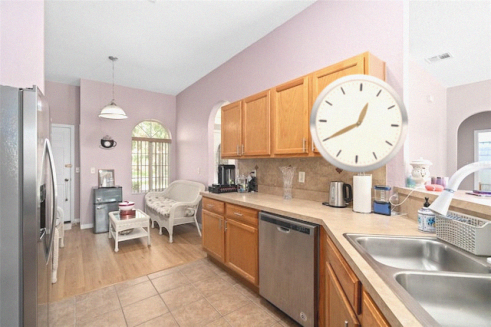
12:40
